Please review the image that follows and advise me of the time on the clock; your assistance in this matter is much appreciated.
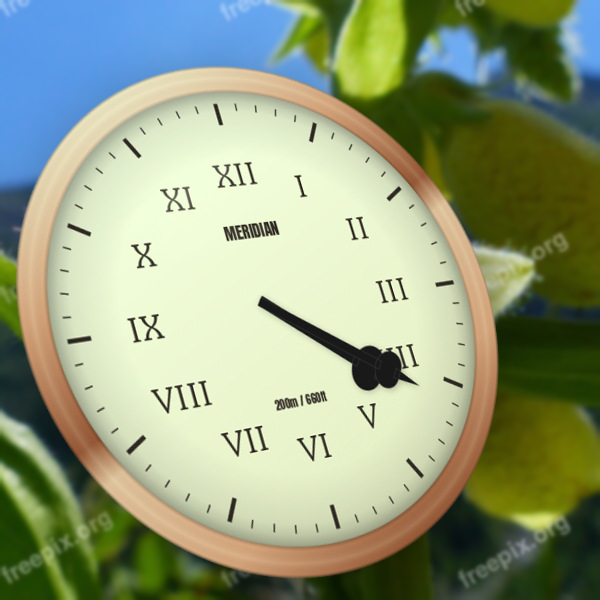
4:21
